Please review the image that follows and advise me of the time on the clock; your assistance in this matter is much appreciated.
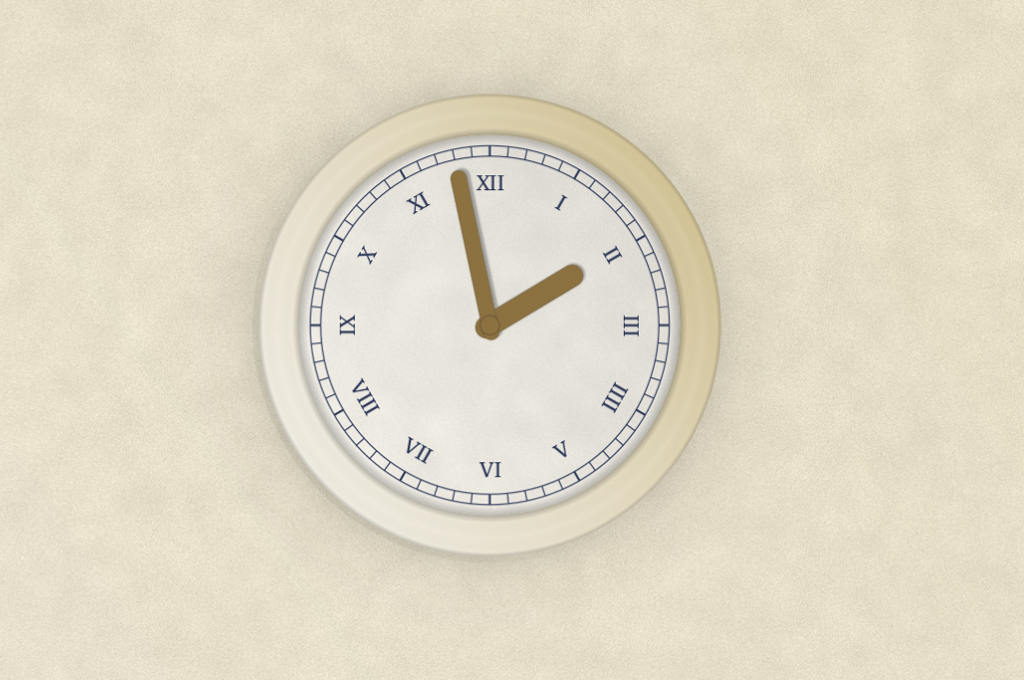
1:58
